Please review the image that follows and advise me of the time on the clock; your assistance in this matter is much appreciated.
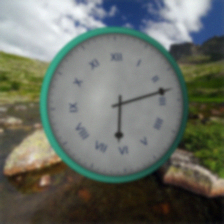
6:13
